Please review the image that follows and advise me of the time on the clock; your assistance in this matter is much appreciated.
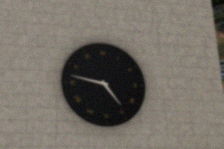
4:47
